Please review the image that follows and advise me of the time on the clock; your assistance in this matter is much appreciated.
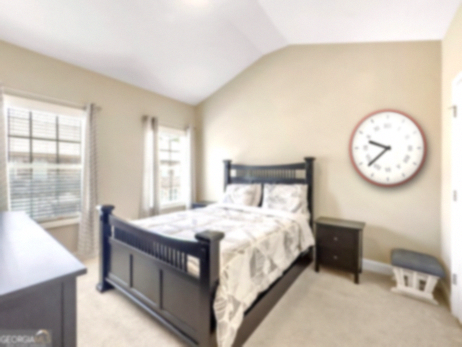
9:38
